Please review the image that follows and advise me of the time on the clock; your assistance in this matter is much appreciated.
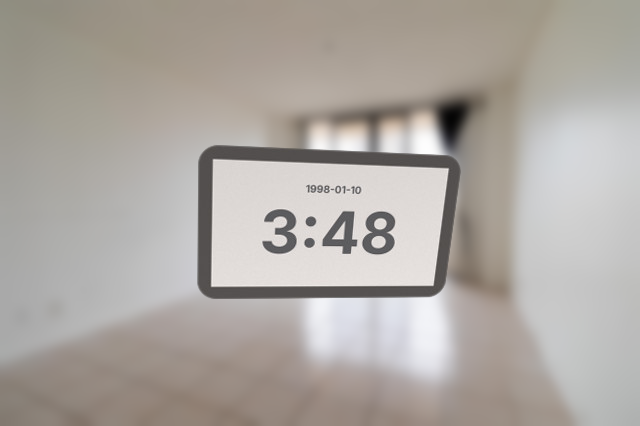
3:48
